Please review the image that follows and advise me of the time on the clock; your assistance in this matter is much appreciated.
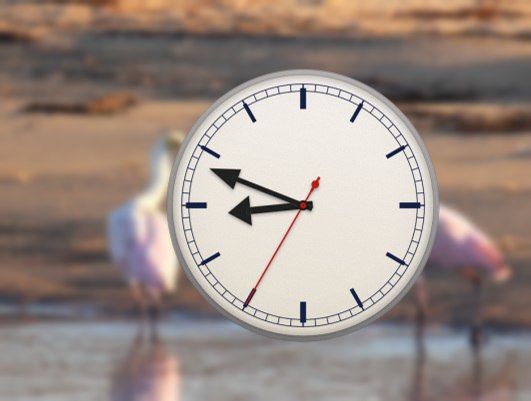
8:48:35
